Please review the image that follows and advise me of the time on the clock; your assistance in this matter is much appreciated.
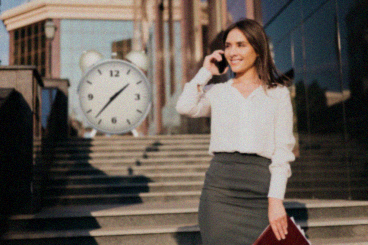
1:37
